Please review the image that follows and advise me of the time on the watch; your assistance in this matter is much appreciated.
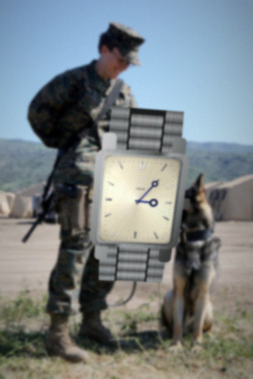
3:06
